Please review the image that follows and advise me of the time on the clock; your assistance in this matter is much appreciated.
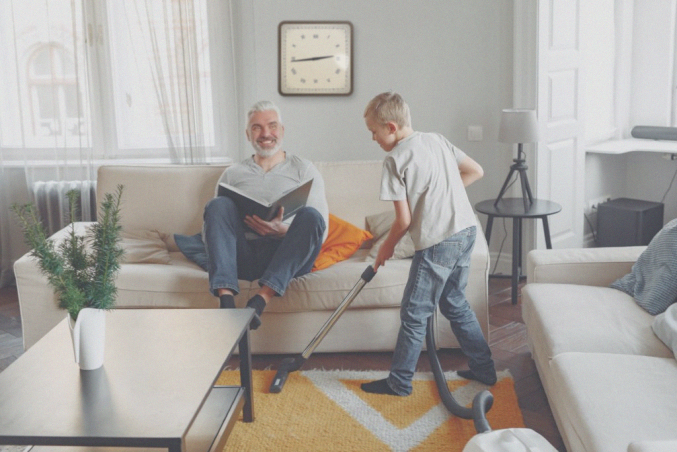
2:44
